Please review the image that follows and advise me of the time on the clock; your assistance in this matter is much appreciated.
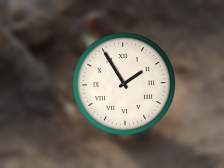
1:55
